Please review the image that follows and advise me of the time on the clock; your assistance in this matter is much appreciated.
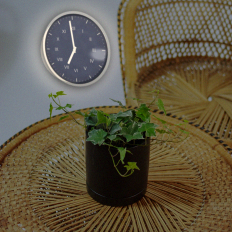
6:59
